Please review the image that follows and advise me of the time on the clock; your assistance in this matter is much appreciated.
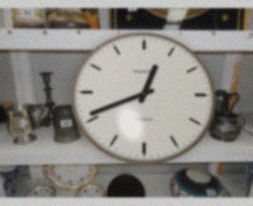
12:41
